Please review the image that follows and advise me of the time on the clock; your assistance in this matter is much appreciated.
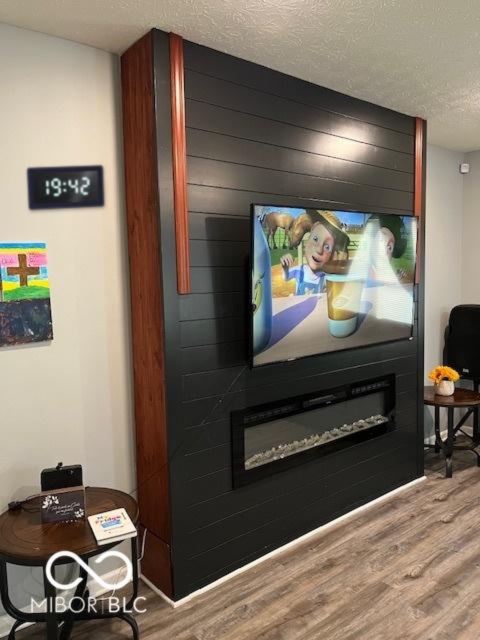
19:42
